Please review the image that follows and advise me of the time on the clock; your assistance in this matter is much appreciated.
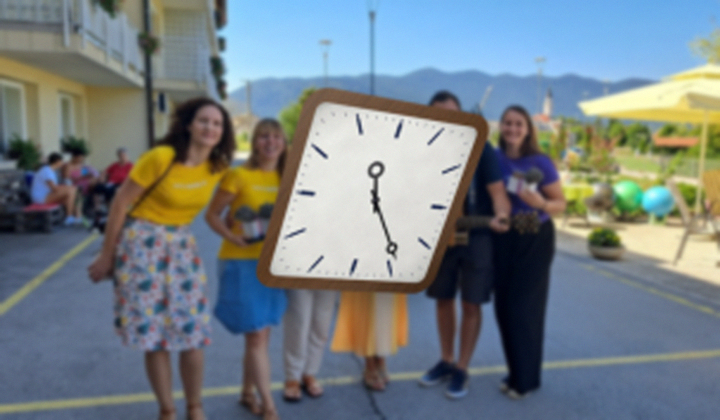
11:24
